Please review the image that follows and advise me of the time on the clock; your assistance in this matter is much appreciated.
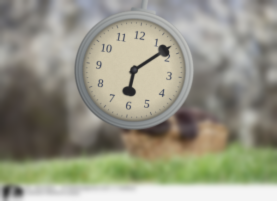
6:08
